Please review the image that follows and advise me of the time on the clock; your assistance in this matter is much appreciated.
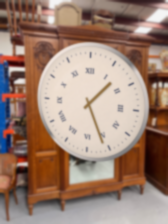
1:26
